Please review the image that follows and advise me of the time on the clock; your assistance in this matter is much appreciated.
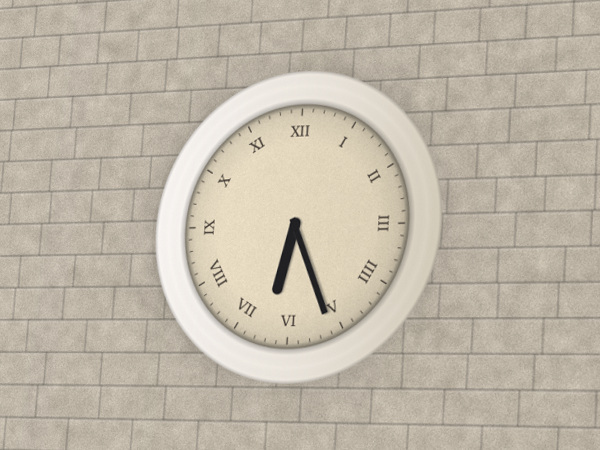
6:26
